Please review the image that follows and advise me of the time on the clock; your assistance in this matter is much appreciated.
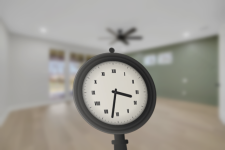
3:32
